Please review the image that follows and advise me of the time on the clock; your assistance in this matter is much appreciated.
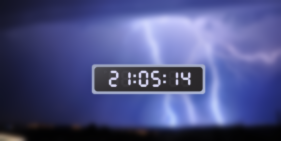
21:05:14
